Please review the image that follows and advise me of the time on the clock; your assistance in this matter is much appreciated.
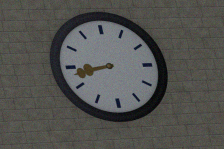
8:43
